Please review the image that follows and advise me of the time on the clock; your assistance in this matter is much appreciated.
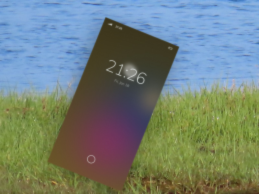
21:26
